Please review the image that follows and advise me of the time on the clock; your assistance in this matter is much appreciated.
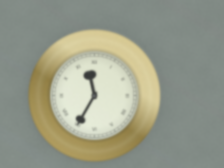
11:35
